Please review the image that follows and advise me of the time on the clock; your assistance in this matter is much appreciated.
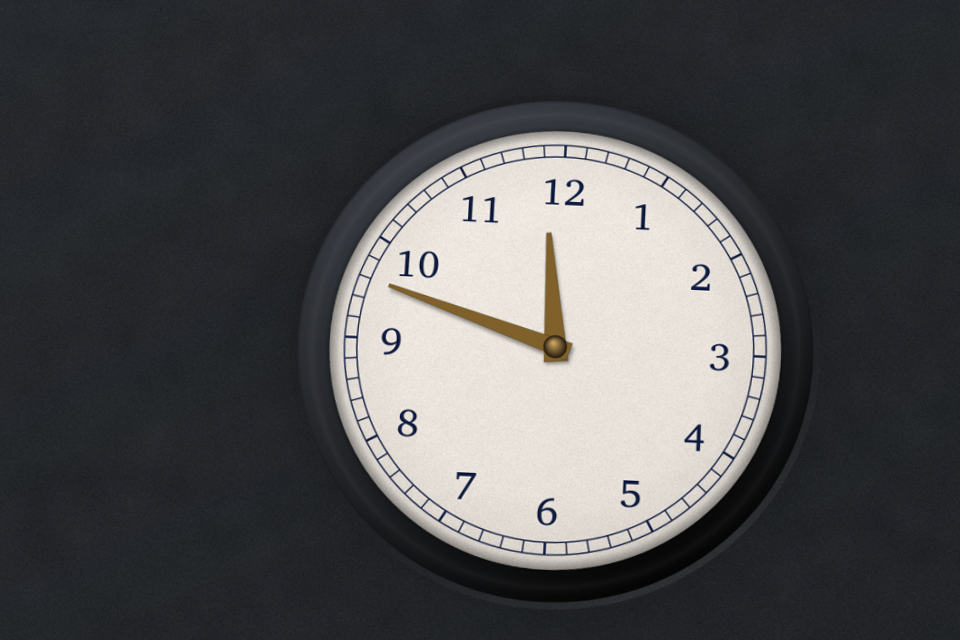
11:48
